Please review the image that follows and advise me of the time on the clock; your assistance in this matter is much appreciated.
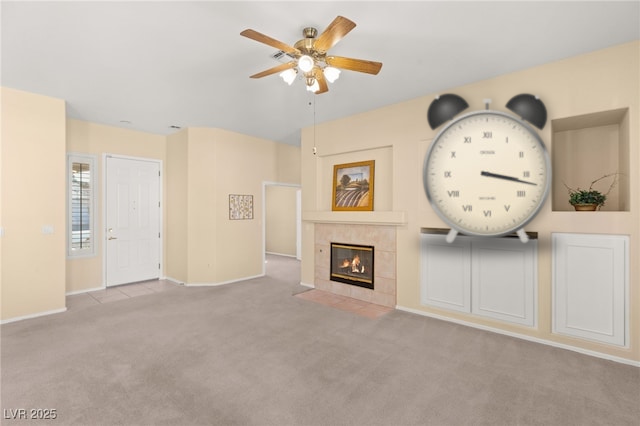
3:17
